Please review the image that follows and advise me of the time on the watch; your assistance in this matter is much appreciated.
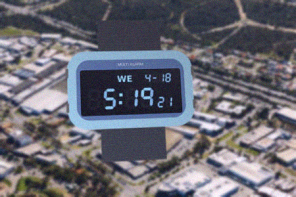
5:19:21
